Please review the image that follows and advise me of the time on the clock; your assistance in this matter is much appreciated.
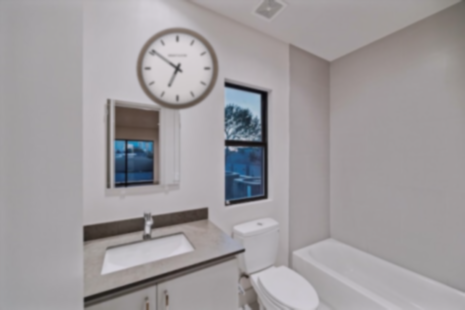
6:51
